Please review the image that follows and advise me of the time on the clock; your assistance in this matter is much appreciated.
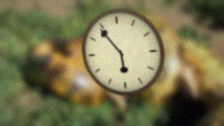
5:54
